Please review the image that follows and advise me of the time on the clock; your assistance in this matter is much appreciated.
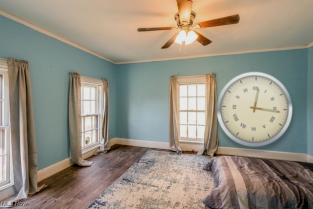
12:16
